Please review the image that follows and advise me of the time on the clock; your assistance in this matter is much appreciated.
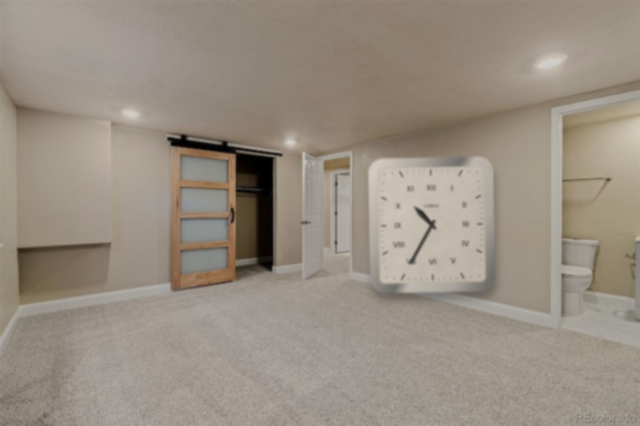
10:35
